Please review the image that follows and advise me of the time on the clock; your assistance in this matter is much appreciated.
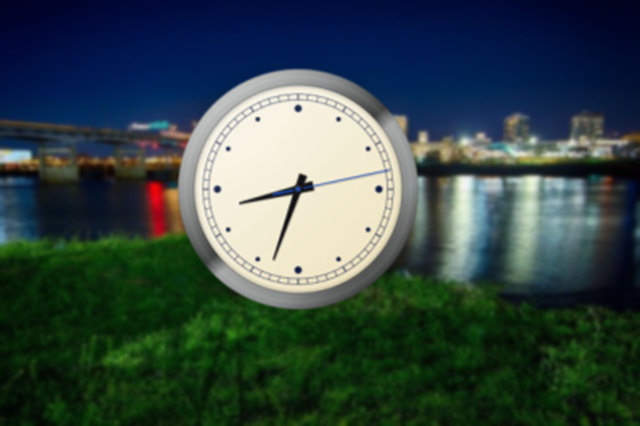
8:33:13
